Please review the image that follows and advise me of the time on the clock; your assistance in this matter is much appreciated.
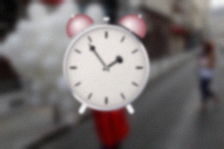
1:54
